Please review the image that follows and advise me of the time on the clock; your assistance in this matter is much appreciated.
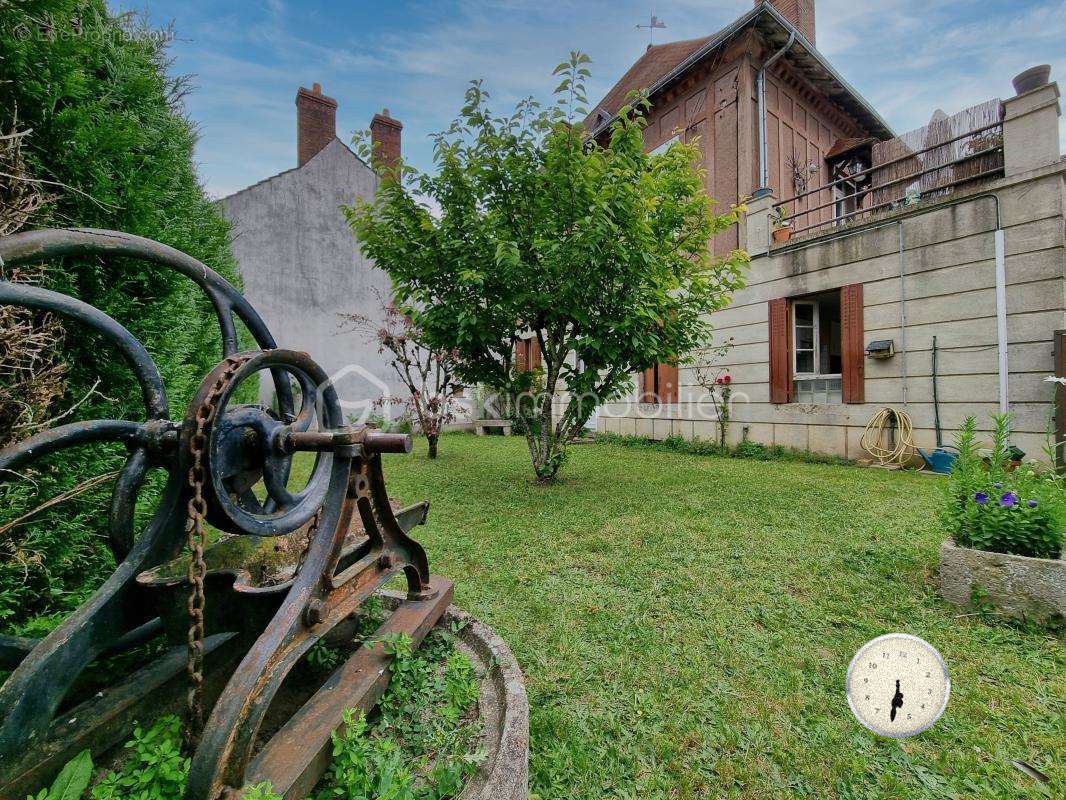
5:30
